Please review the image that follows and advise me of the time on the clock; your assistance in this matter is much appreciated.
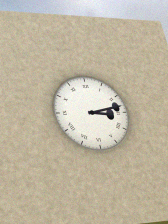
3:13
